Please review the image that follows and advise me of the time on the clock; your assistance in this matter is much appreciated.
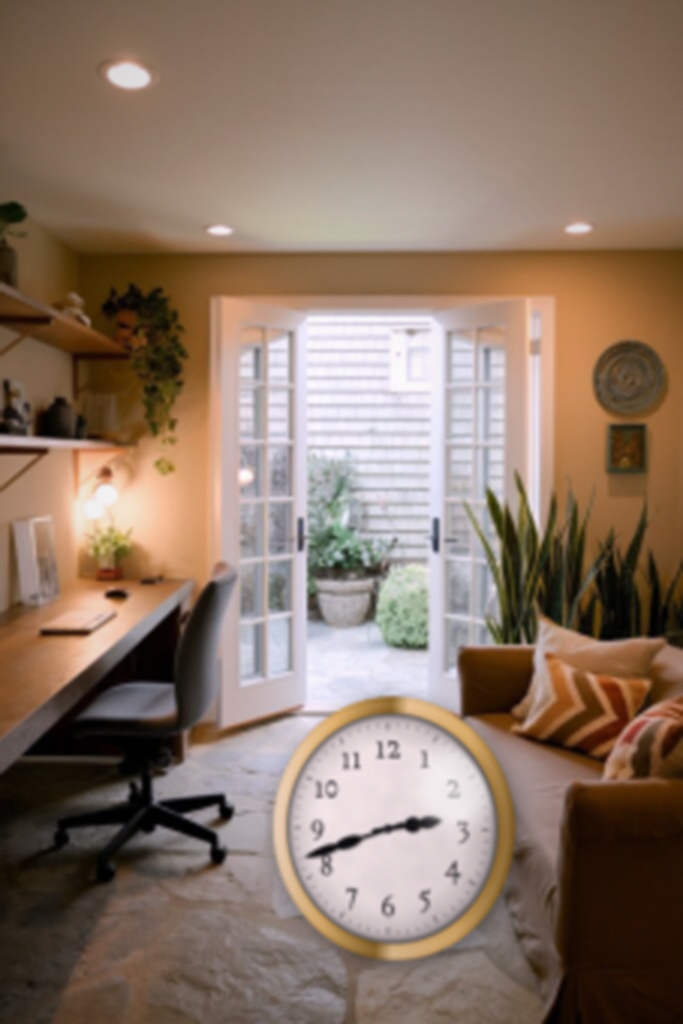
2:42
